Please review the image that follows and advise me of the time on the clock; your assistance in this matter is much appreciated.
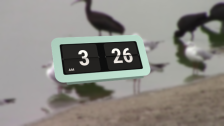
3:26
